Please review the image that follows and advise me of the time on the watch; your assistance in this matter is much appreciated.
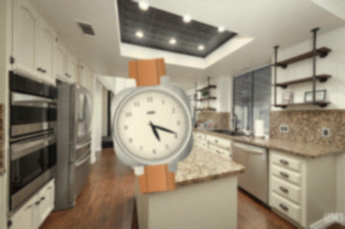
5:19
